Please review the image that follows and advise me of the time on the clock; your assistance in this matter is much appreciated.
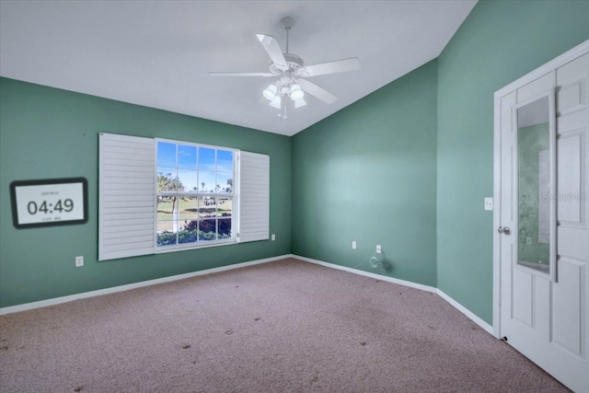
4:49
